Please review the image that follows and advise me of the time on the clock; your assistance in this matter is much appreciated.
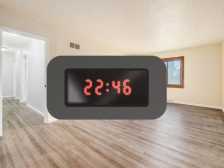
22:46
